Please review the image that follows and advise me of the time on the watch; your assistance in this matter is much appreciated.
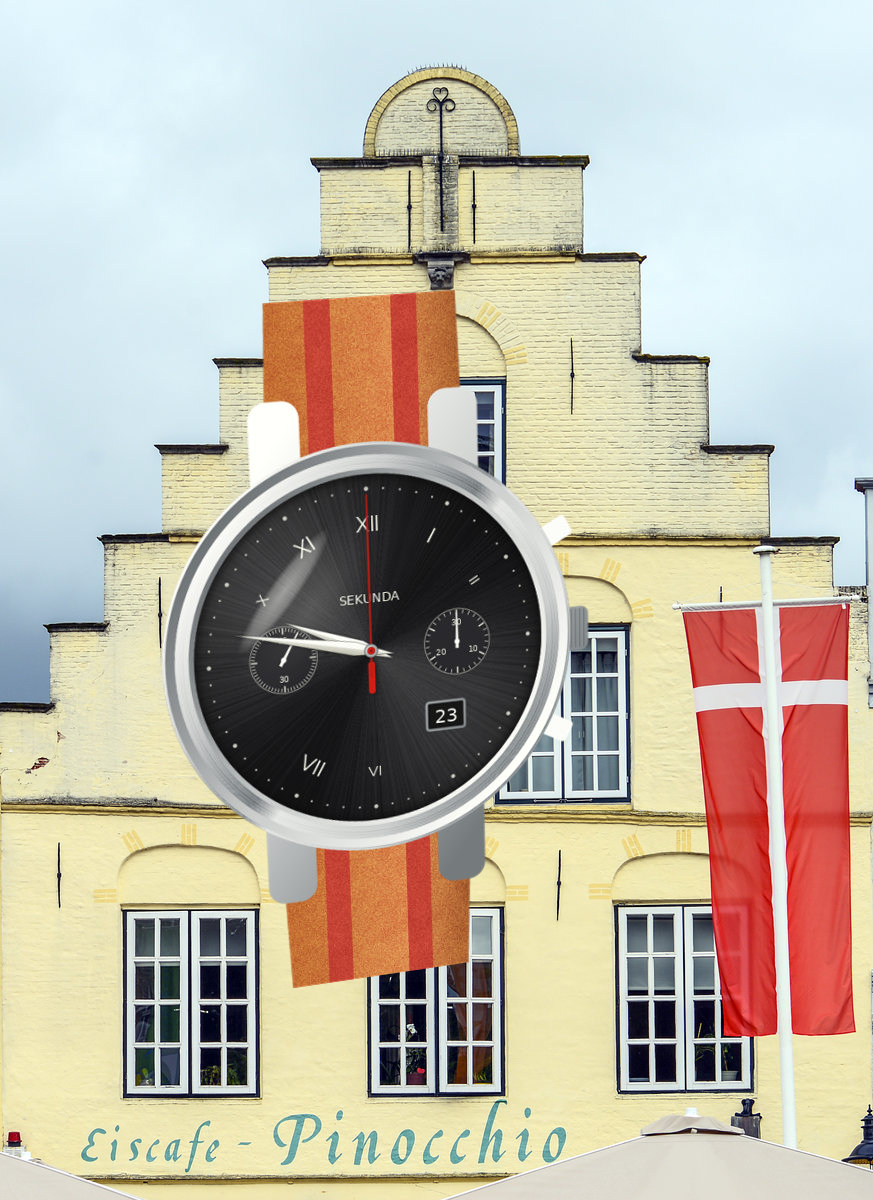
9:47:05
